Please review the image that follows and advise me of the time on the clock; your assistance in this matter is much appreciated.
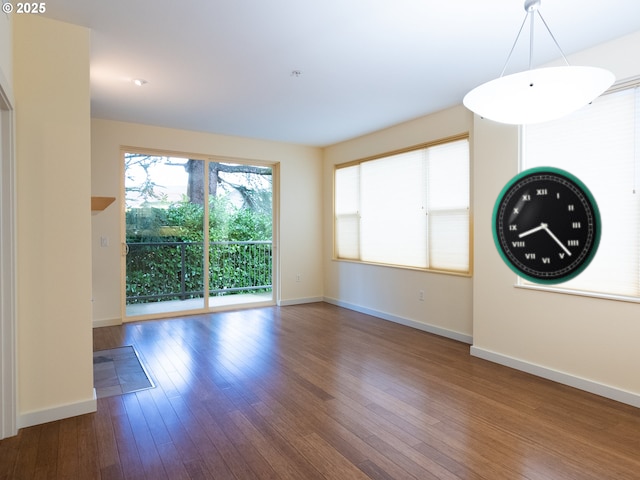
8:23
